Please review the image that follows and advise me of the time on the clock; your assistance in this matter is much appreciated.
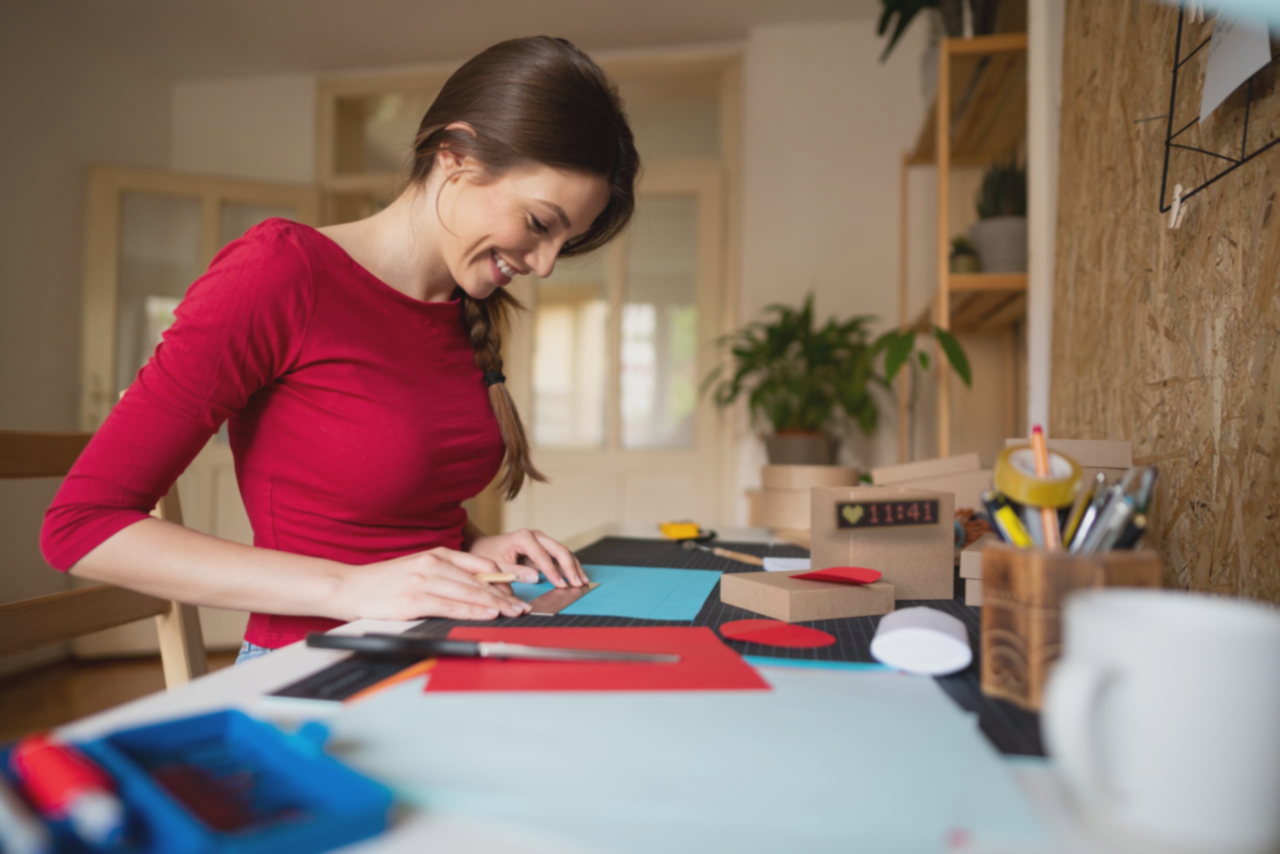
11:41
